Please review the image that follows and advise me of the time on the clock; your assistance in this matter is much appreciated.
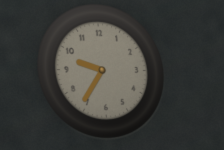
9:36
